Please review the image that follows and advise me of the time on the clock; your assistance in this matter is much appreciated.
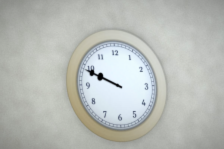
9:49
